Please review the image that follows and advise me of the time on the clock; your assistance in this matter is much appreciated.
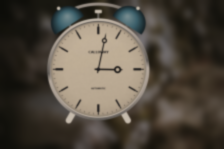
3:02
